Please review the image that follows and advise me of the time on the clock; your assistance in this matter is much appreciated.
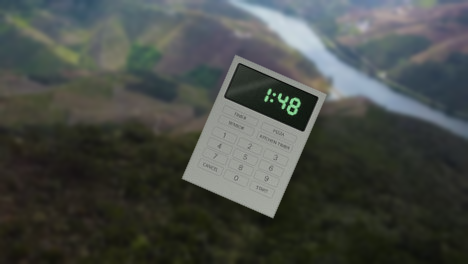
1:48
